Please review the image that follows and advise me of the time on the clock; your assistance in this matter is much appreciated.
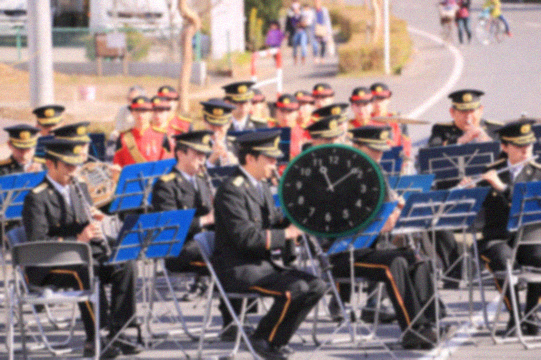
11:08
